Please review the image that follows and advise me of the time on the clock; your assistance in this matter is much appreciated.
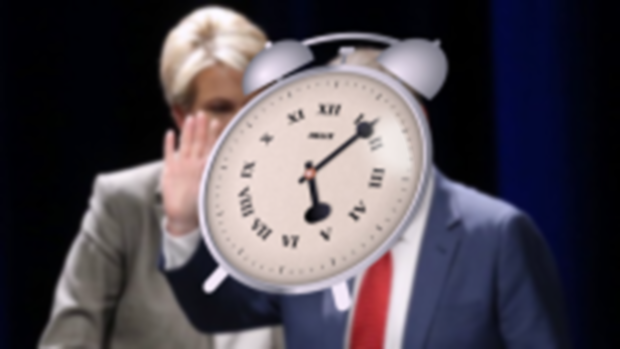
5:07
